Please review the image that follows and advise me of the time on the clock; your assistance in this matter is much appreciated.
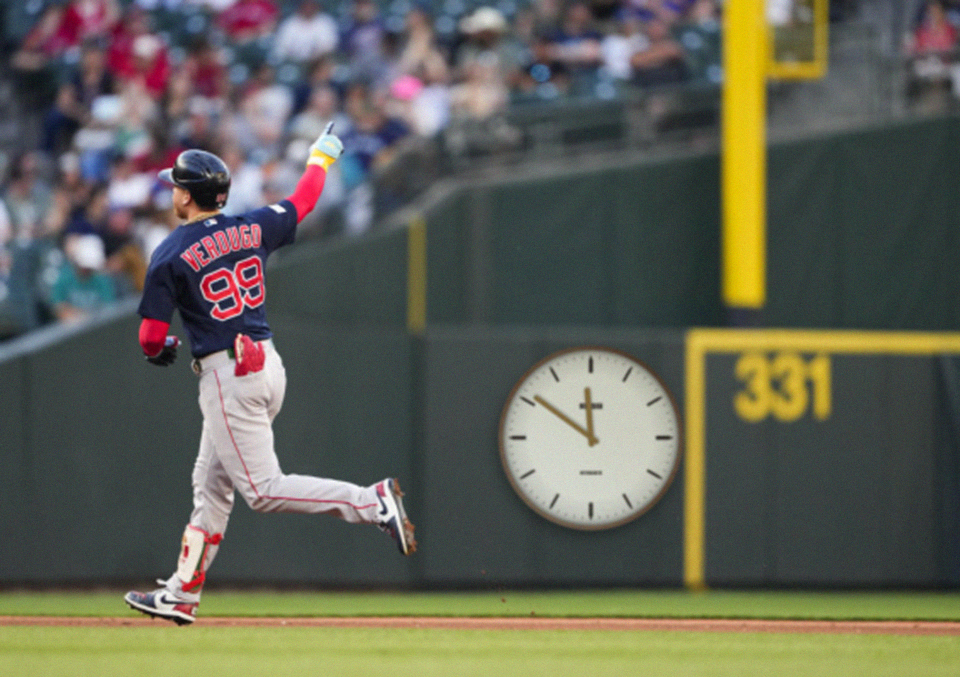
11:51
